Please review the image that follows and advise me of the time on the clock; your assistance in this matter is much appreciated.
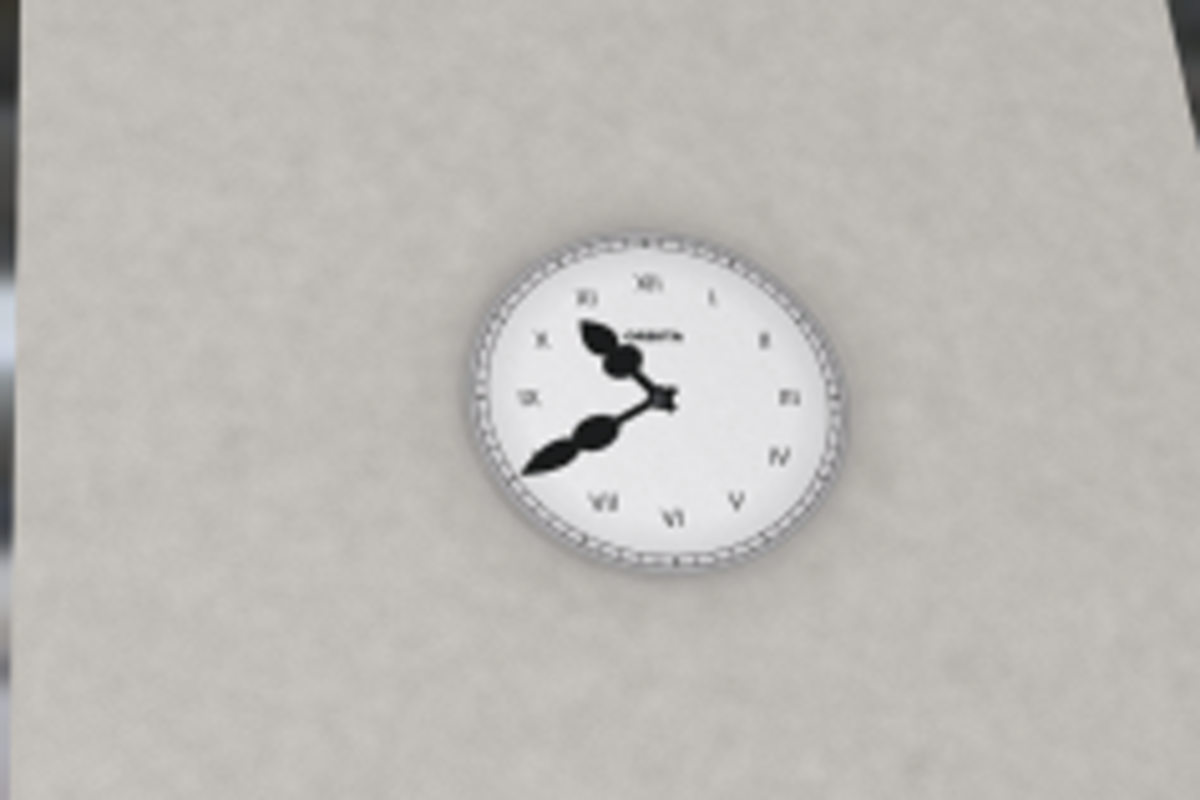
10:40
